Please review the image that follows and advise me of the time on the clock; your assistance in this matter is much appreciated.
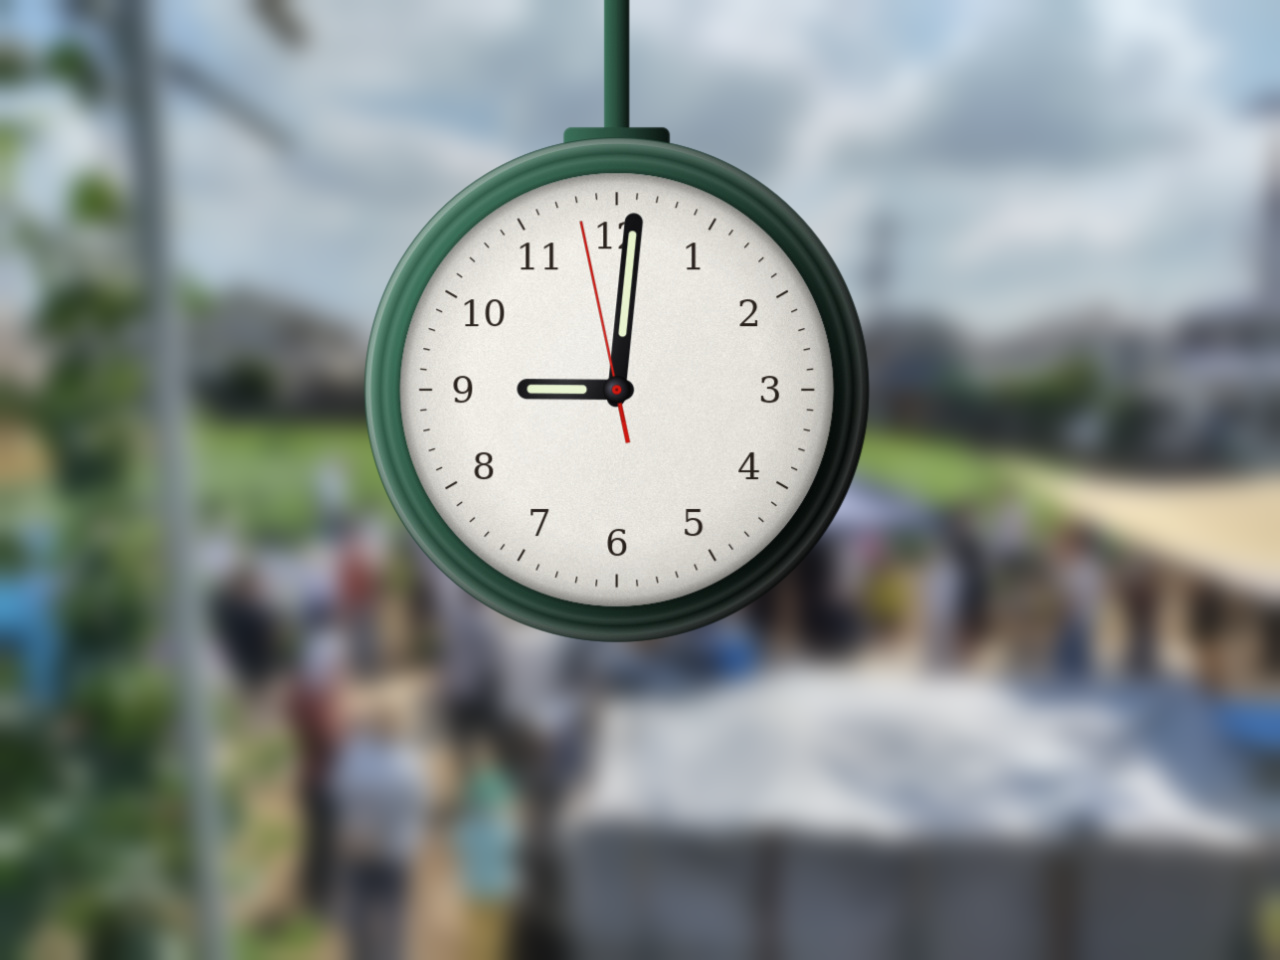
9:00:58
